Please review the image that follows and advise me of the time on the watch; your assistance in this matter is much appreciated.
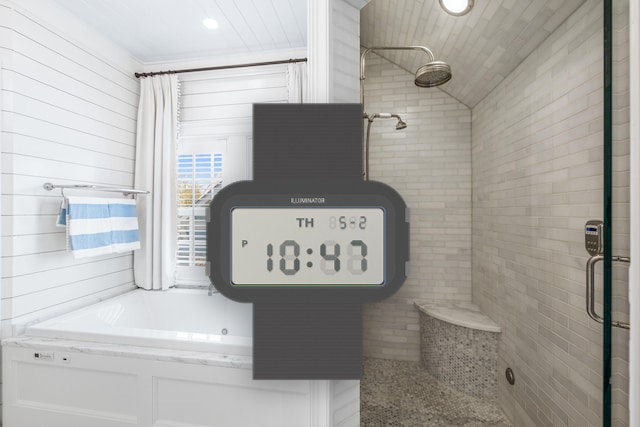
10:47
